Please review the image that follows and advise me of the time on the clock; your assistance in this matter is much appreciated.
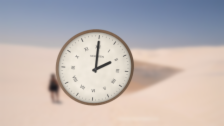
2:00
